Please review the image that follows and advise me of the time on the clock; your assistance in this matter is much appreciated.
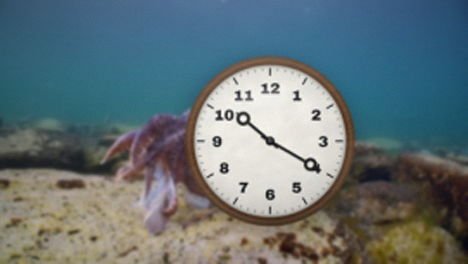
10:20
